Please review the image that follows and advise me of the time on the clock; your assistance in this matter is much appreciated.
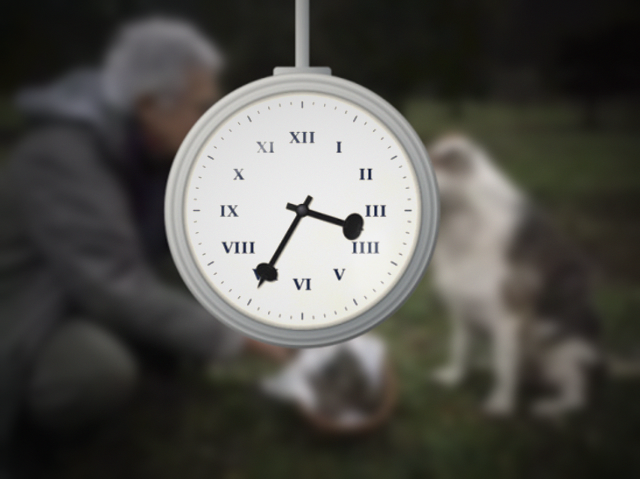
3:35
